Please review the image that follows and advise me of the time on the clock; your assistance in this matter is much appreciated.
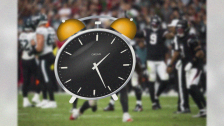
1:26
